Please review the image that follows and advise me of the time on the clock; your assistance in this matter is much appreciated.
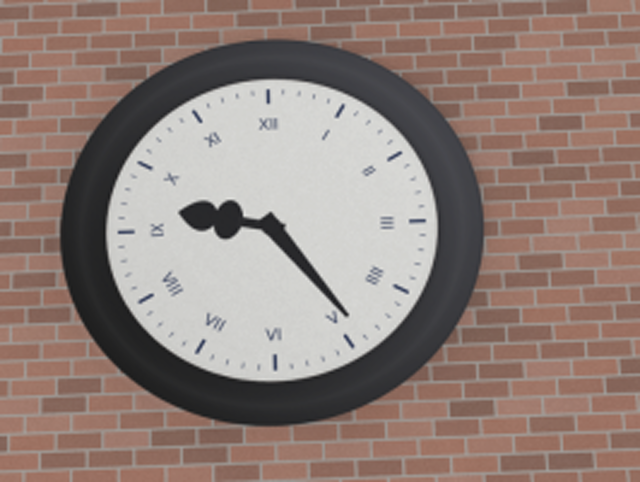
9:24
